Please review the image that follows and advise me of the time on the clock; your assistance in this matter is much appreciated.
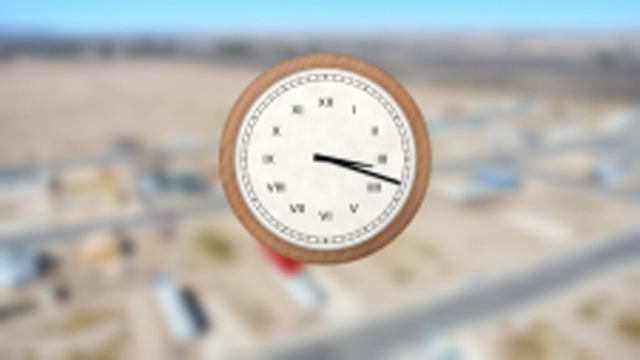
3:18
